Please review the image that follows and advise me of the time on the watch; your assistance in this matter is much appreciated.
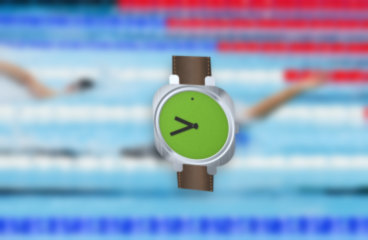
9:41
